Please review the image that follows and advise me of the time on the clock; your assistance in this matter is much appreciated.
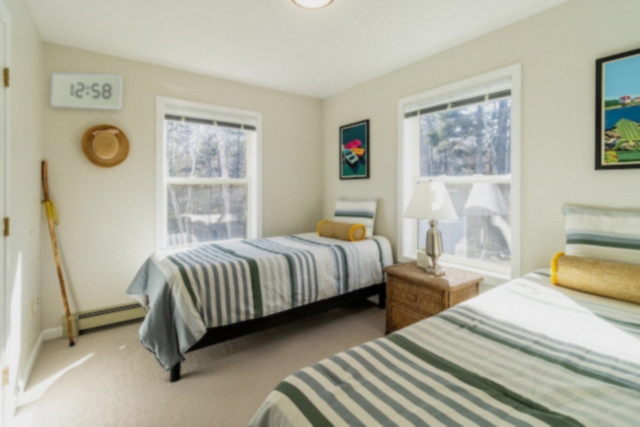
12:58
